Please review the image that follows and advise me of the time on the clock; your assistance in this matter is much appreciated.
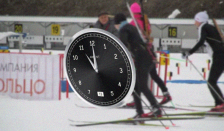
11:00
